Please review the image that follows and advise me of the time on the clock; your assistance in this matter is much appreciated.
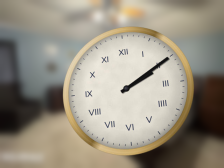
2:10
